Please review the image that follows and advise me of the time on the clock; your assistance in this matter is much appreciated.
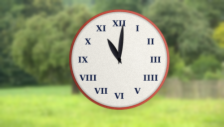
11:01
